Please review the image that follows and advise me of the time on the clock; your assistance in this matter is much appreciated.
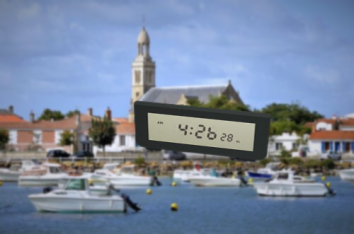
4:26:28
